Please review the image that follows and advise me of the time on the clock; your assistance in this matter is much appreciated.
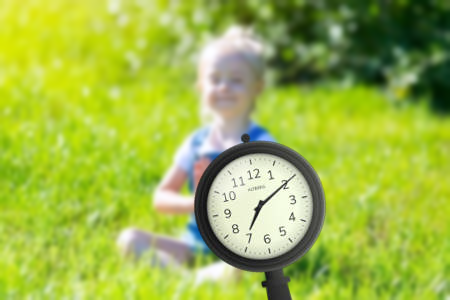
7:10
